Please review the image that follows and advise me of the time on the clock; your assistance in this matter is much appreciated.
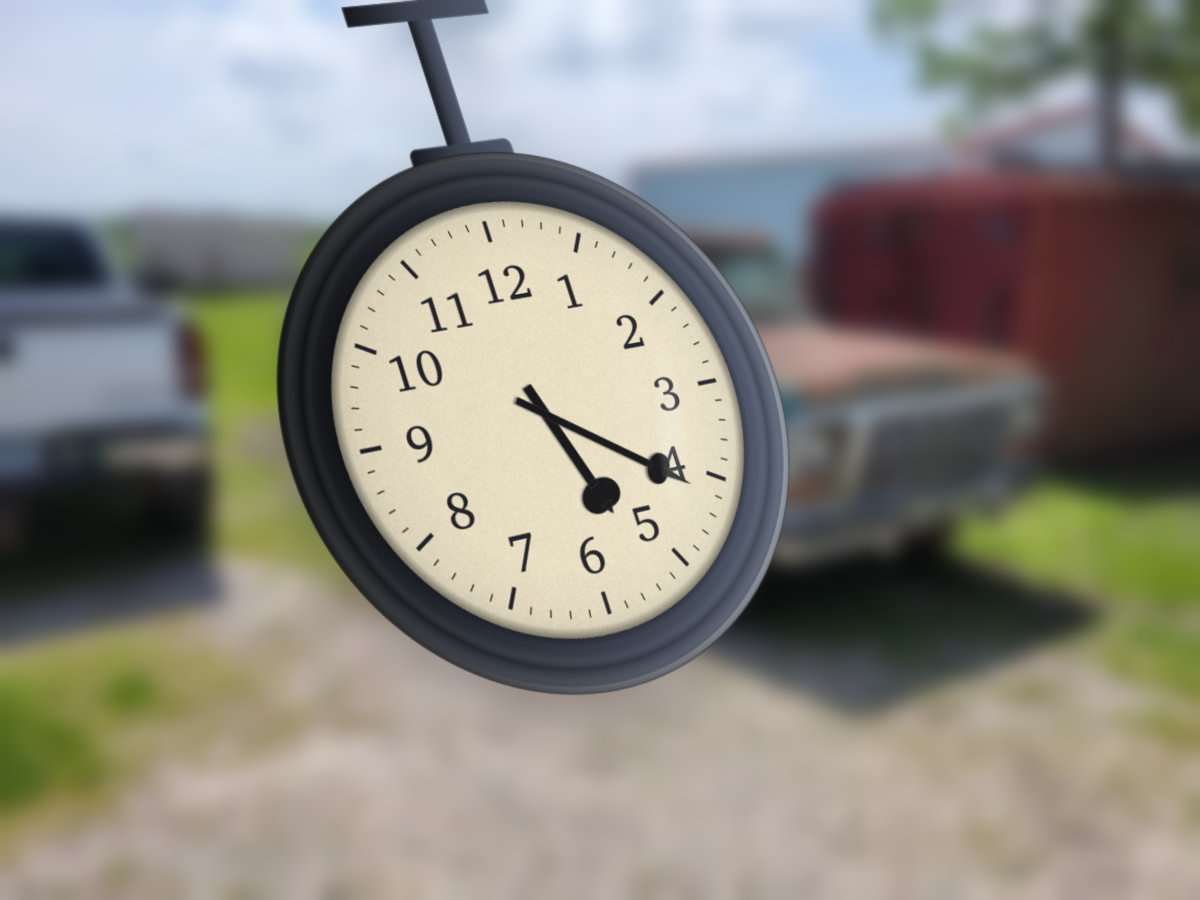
5:21
